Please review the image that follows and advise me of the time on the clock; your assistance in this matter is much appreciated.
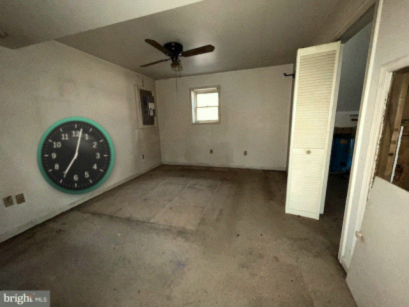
7:02
